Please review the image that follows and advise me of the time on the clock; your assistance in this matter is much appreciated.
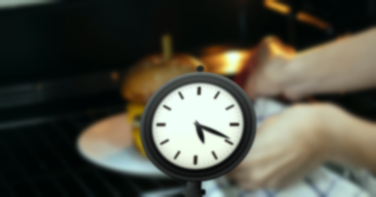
5:19
